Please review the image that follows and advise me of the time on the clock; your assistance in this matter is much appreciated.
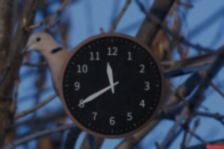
11:40
